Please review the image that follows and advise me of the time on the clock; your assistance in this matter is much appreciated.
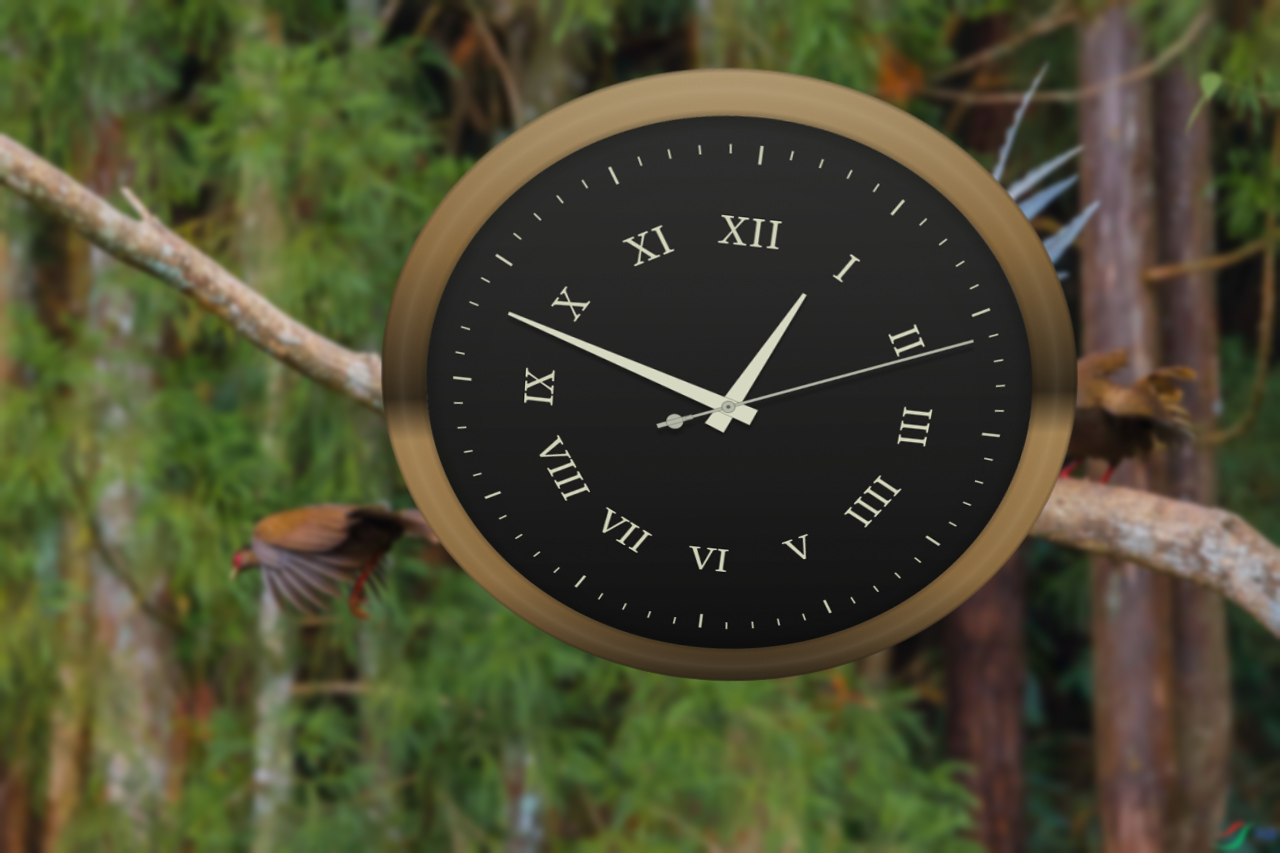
12:48:11
